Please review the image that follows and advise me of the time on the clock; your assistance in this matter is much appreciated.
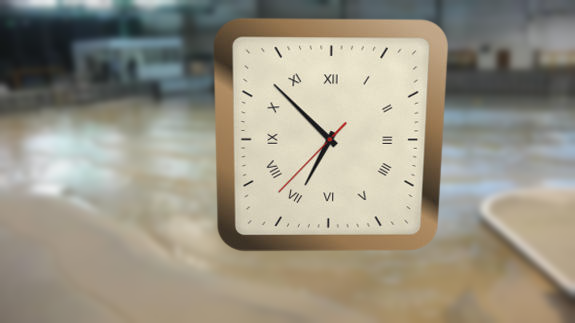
6:52:37
